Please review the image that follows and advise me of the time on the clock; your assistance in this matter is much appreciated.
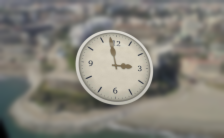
2:58
